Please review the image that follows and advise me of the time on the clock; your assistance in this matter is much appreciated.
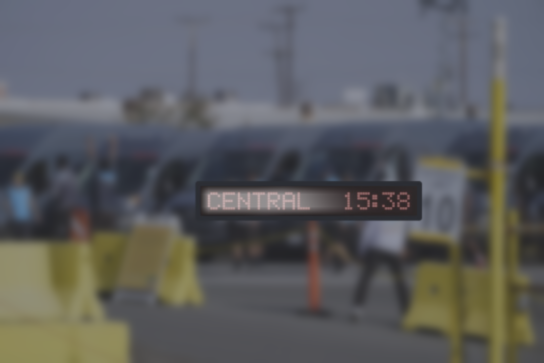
15:38
